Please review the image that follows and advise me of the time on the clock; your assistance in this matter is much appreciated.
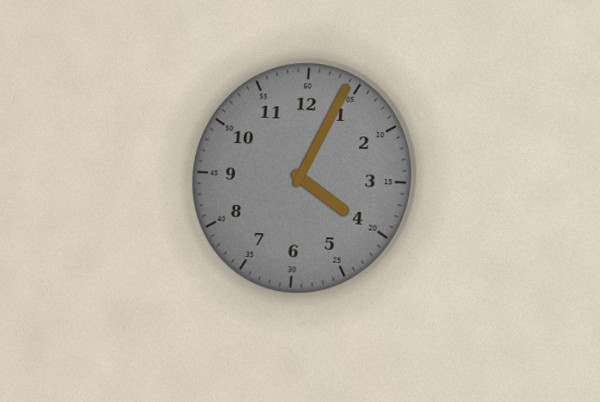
4:04
